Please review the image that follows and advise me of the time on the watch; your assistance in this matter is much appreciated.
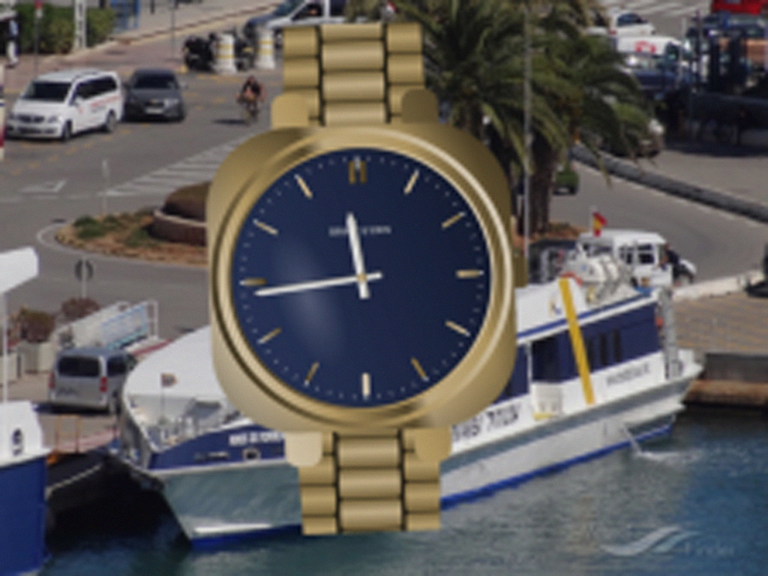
11:44
